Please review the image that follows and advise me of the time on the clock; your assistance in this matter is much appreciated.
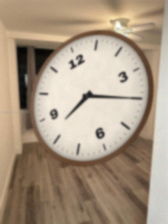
8:20
